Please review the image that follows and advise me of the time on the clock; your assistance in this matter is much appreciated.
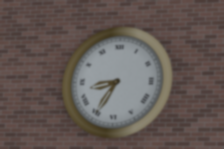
8:35
